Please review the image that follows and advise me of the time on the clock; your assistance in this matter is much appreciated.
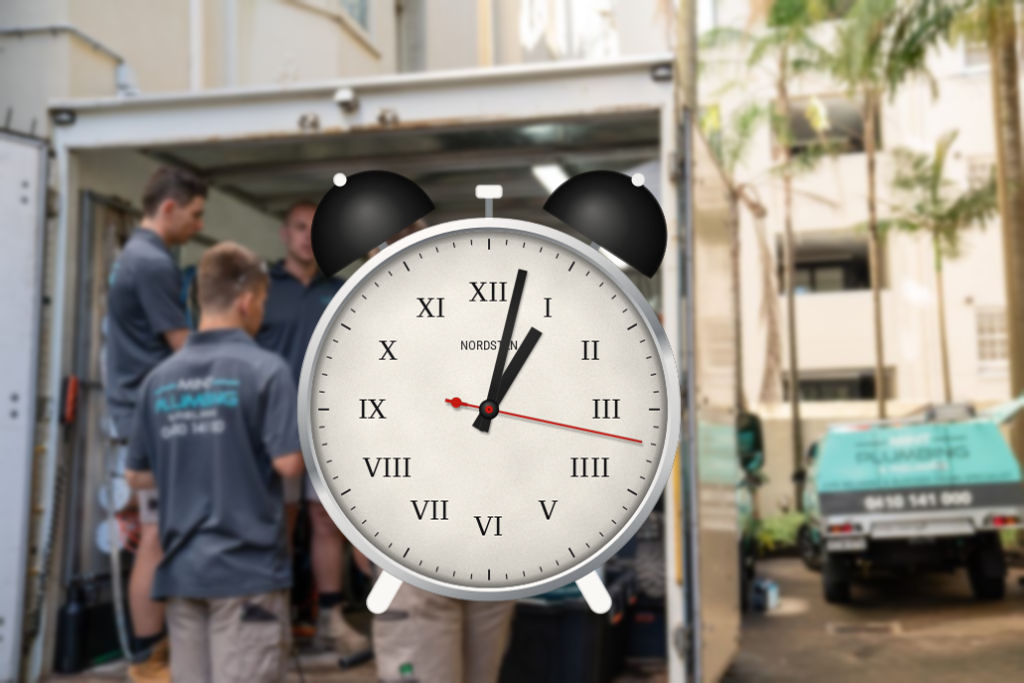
1:02:17
